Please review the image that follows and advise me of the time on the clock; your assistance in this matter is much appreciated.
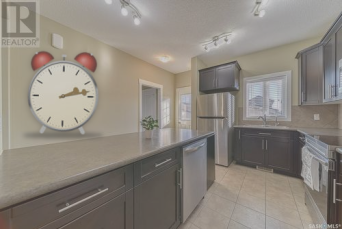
2:13
